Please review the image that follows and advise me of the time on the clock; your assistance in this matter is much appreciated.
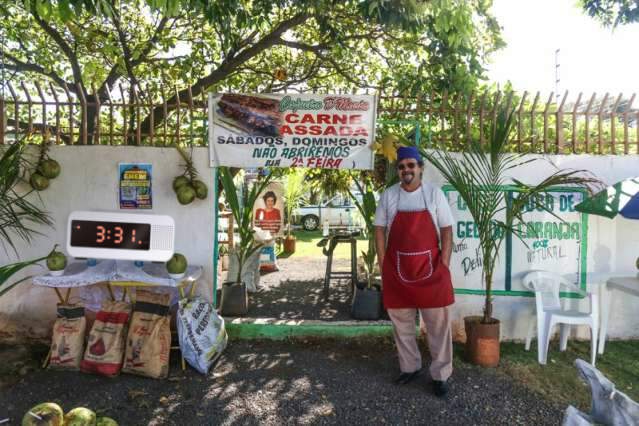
3:31
